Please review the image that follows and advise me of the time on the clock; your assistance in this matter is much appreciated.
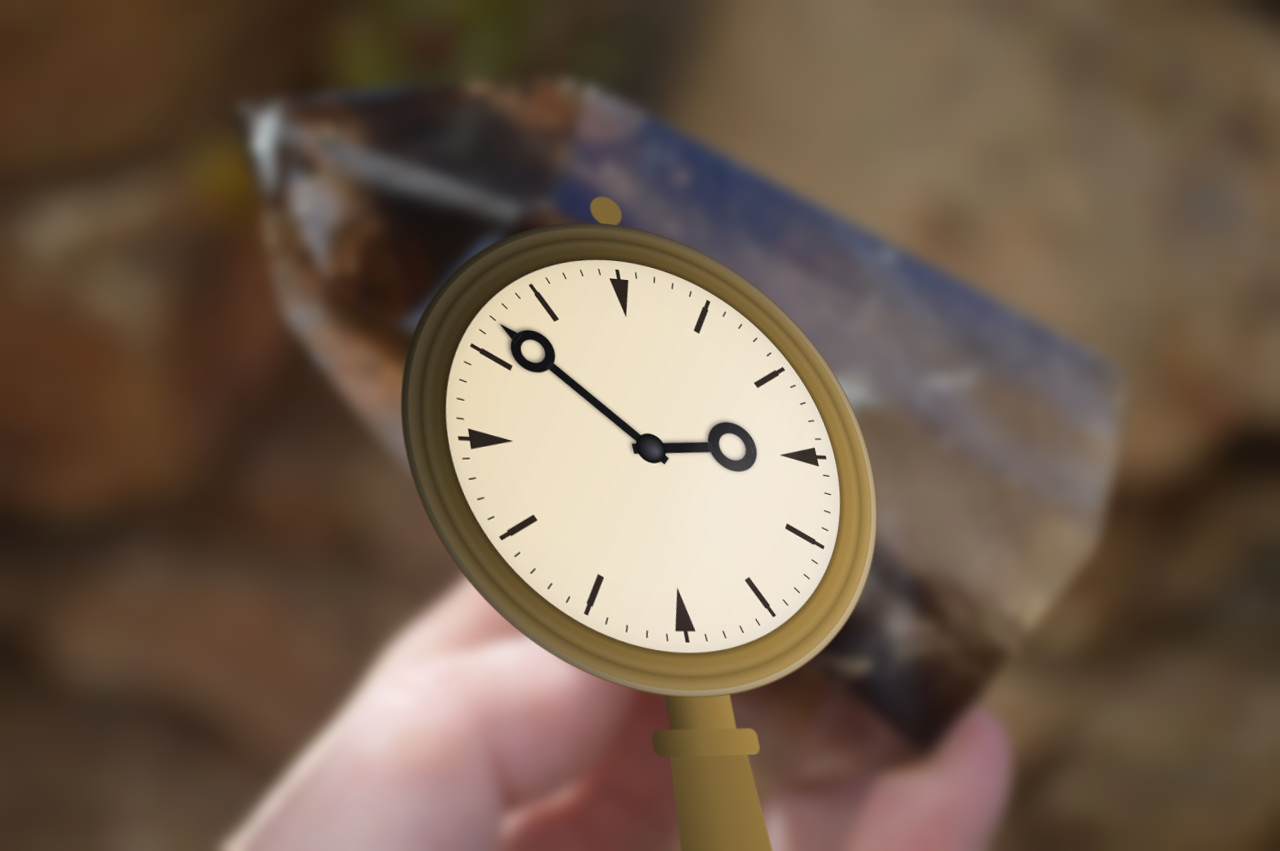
2:52
